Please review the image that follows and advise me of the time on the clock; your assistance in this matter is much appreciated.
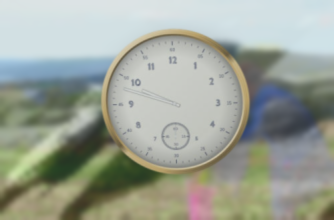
9:48
